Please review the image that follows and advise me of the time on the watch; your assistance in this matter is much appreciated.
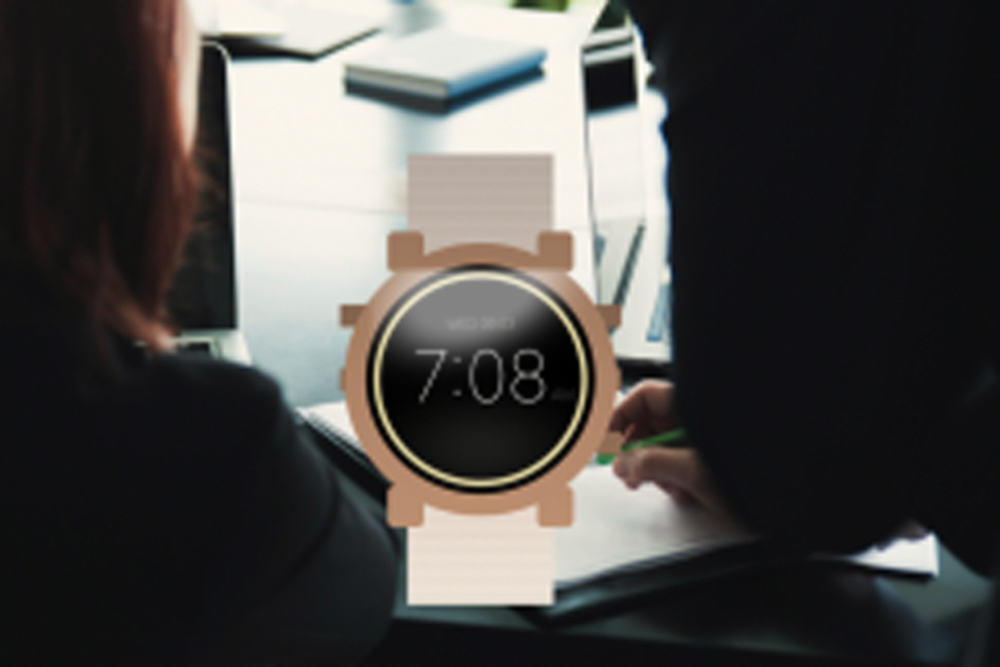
7:08
